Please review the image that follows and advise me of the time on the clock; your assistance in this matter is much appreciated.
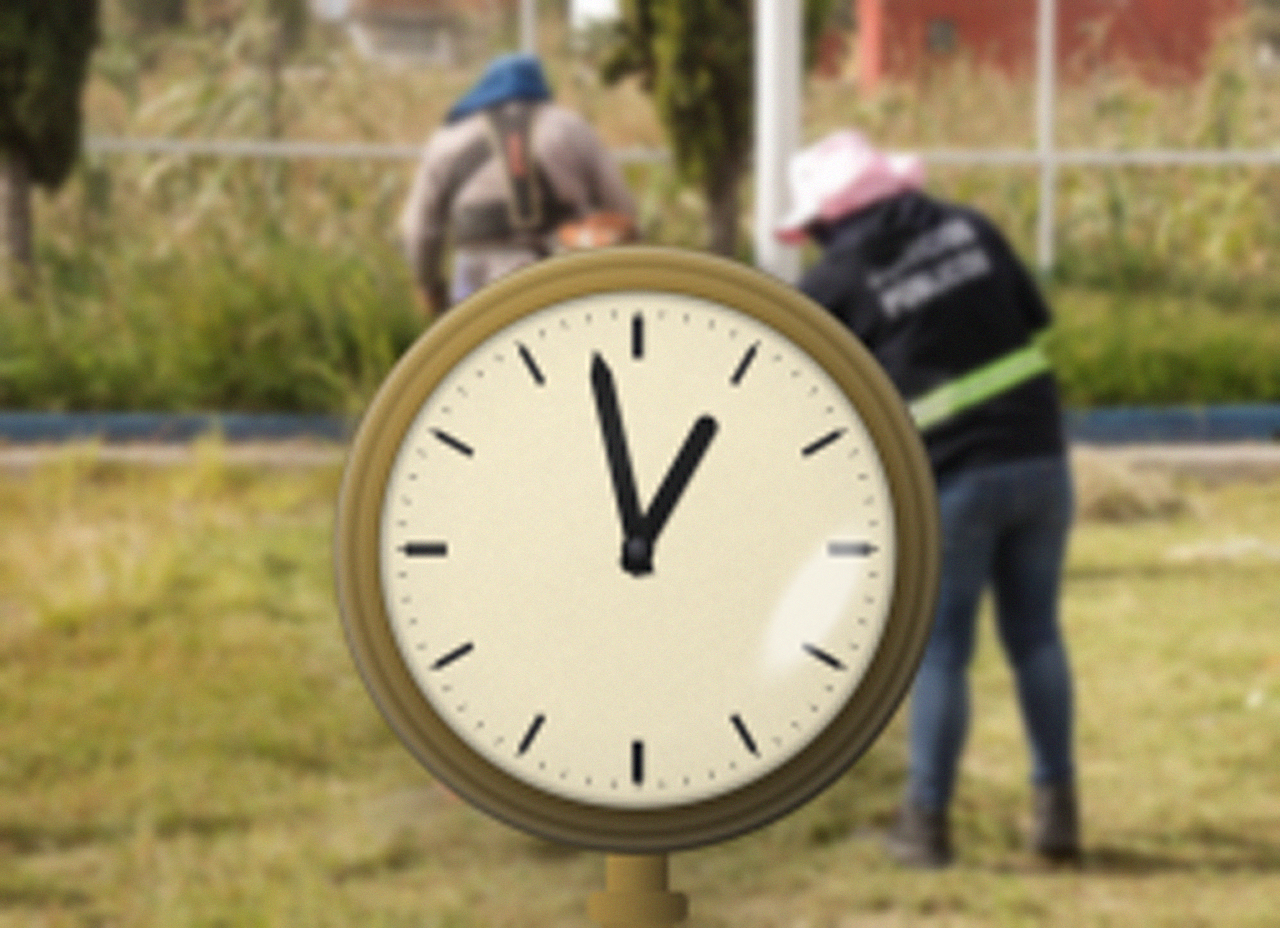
12:58
